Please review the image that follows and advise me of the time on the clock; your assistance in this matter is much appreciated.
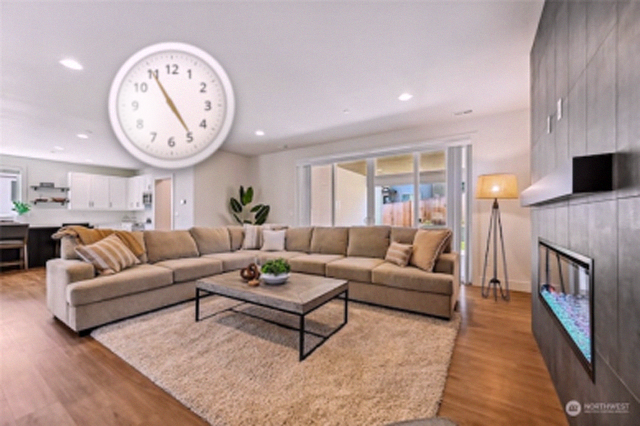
4:55
